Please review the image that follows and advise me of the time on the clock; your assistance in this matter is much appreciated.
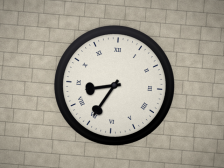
8:35
